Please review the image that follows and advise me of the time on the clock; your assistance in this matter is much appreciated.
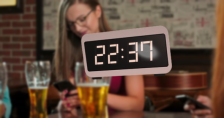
22:37
